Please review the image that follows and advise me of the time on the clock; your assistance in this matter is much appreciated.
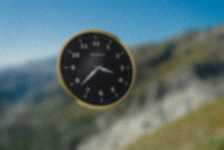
3:38
